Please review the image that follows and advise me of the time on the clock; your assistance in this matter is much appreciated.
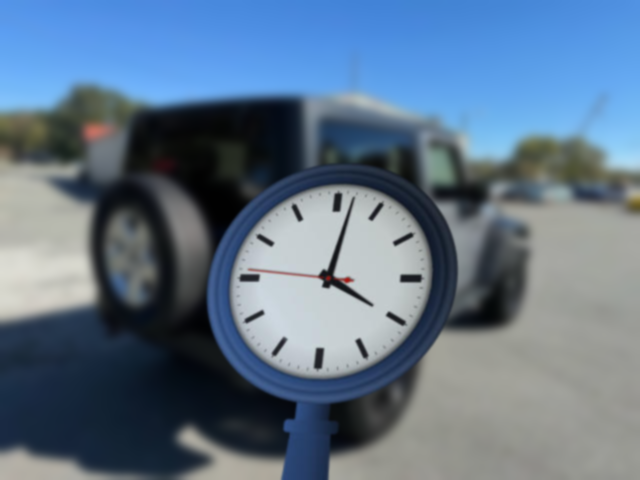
4:01:46
